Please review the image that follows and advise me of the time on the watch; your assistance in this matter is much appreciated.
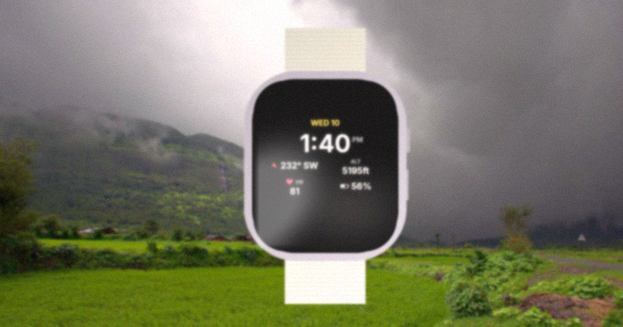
1:40
